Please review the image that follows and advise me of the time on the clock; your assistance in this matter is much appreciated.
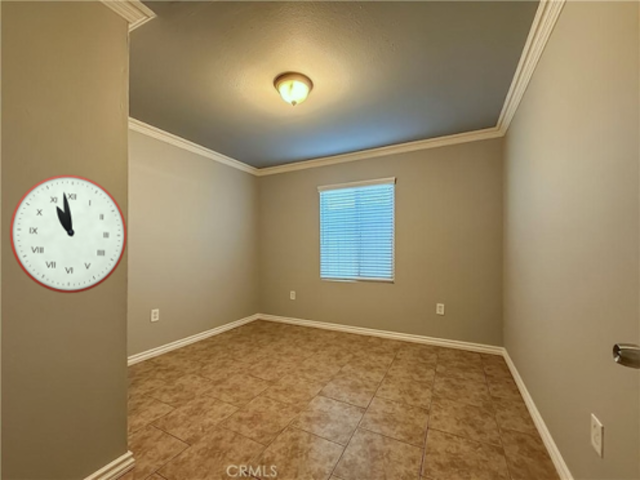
10:58
